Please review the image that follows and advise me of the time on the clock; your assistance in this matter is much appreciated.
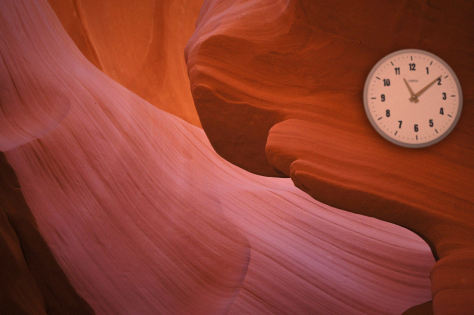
11:09
